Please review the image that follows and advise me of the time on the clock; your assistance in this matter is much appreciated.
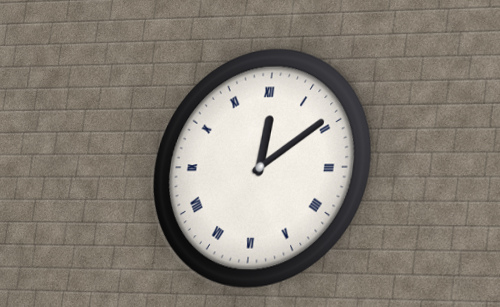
12:09
